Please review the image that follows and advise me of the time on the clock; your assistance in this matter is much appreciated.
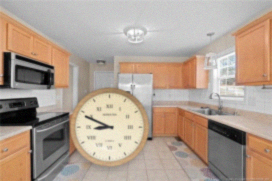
8:49
